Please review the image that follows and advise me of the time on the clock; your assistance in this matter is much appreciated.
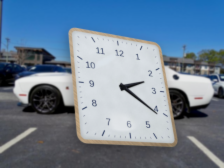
2:21
